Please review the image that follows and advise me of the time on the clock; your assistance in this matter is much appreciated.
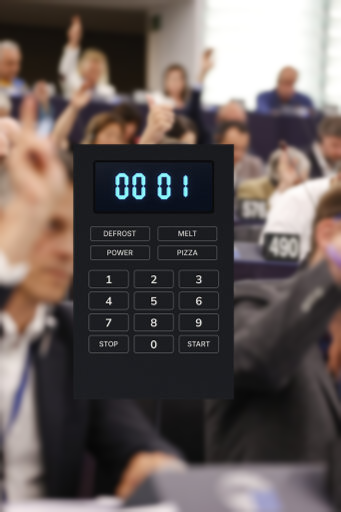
0:01
